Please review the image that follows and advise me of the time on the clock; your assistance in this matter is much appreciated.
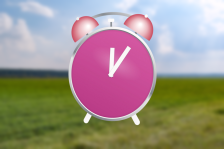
12:06
